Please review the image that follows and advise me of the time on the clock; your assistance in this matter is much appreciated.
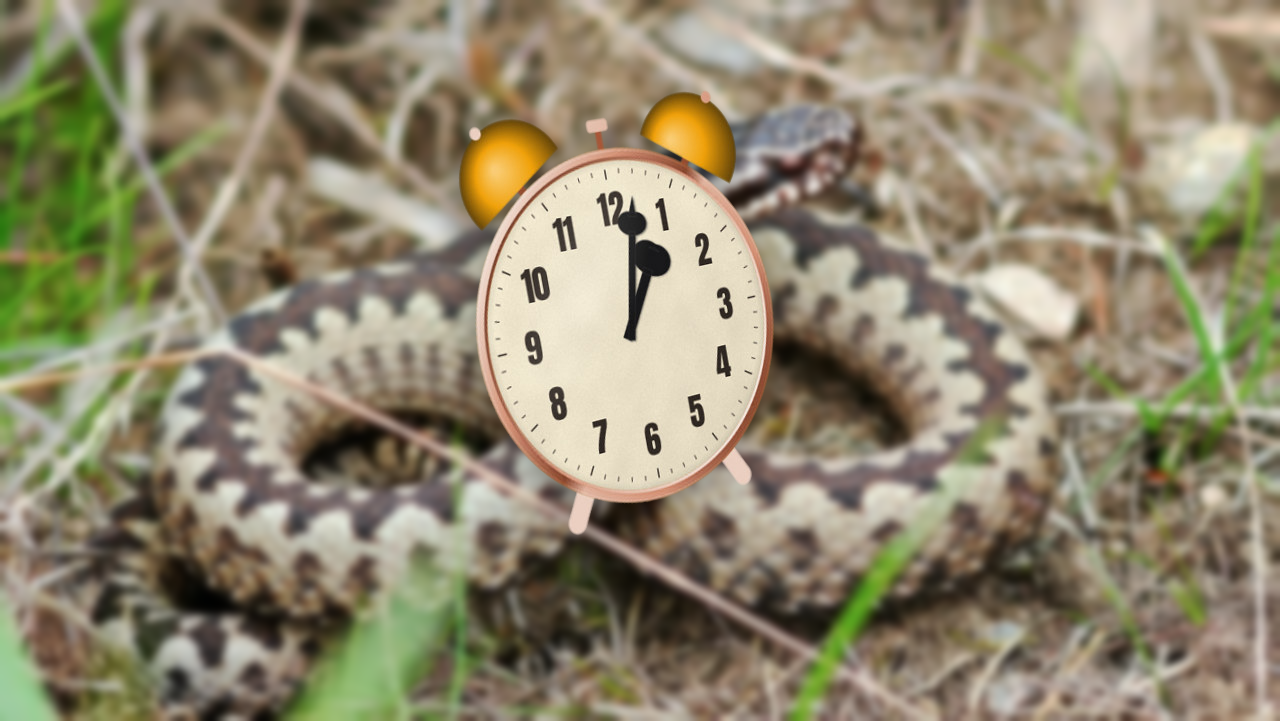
1:02
